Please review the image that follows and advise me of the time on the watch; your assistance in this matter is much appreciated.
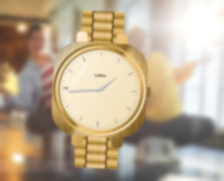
1:44
